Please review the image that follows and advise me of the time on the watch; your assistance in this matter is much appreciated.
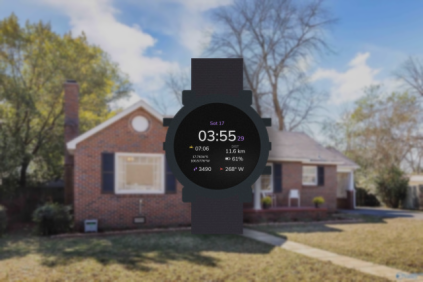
3:55
